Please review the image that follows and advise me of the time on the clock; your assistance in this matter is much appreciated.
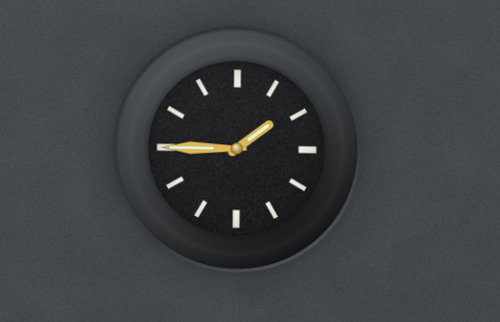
1:45
